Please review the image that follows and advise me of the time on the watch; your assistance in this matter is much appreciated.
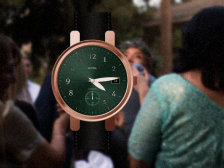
4:14
